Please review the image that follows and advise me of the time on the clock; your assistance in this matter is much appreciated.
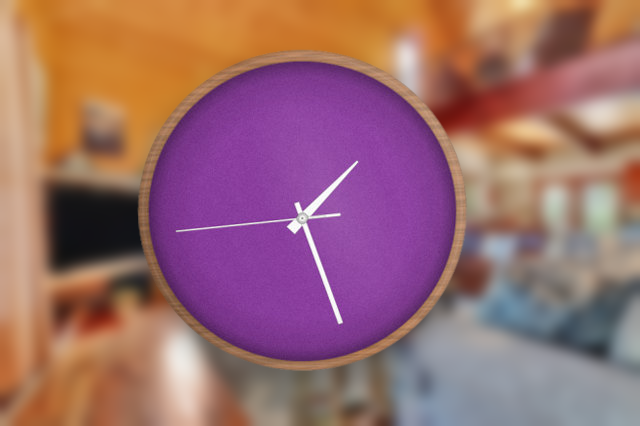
1:26:44
